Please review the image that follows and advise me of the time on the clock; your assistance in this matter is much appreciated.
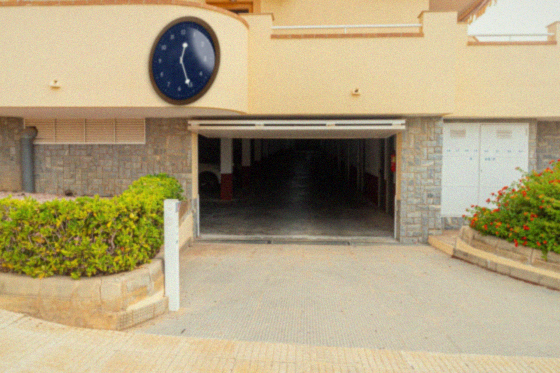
12:26
